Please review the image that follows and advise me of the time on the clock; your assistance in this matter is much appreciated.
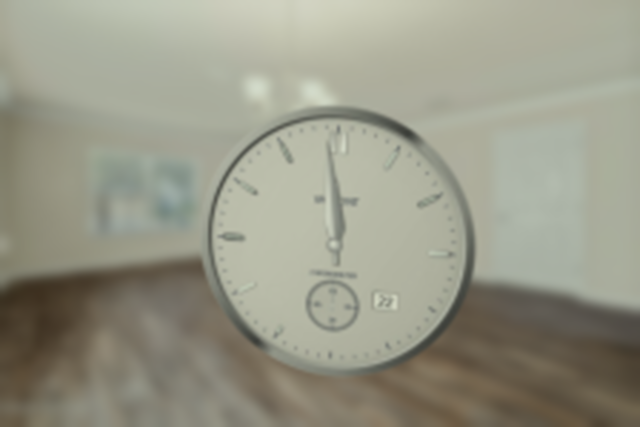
11:59
